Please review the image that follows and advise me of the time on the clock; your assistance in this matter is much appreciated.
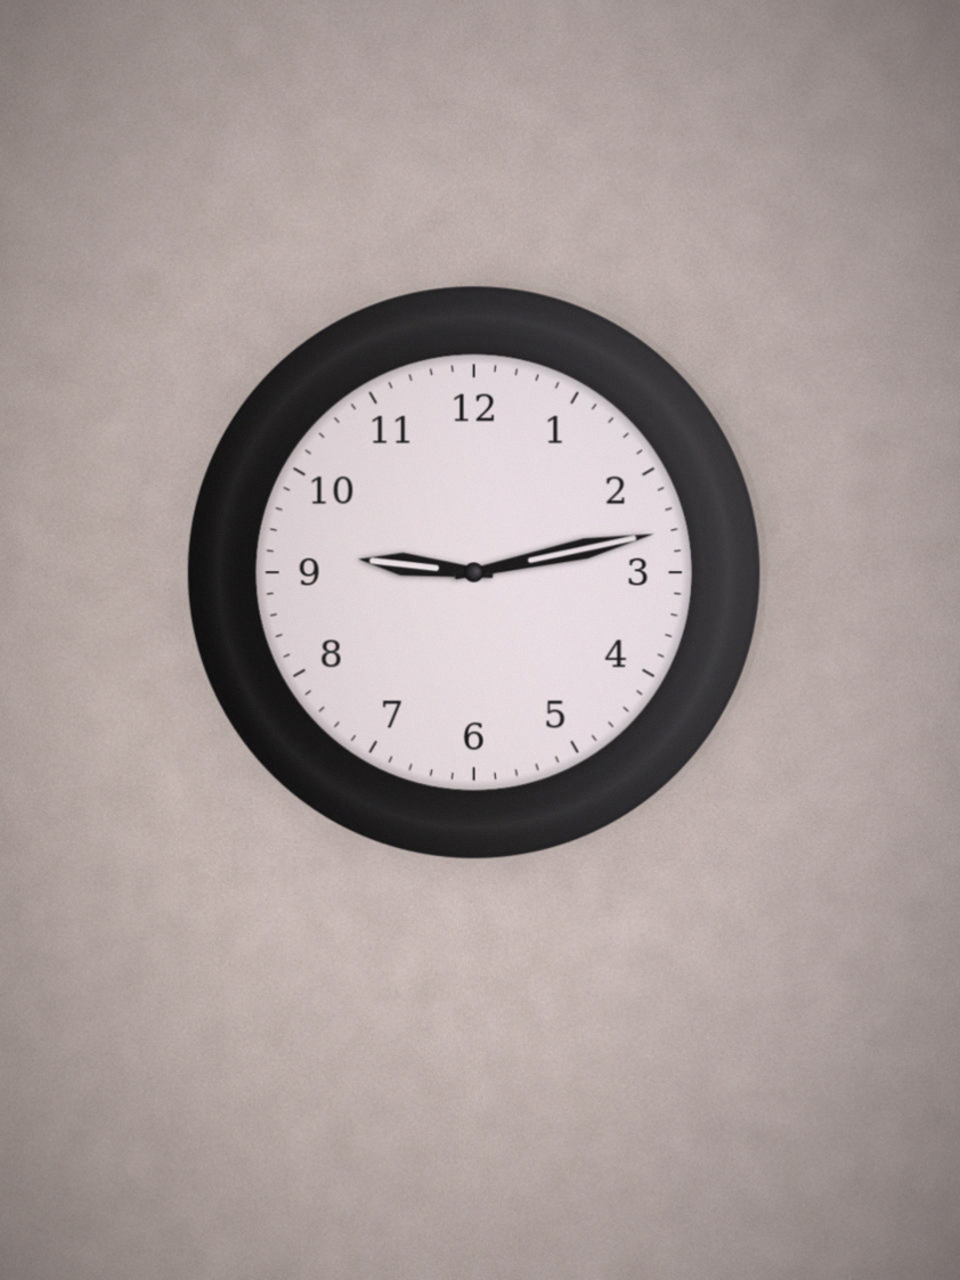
9:13
